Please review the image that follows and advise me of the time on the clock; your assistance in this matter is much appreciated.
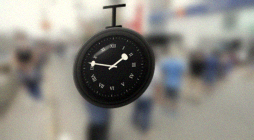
1:47
